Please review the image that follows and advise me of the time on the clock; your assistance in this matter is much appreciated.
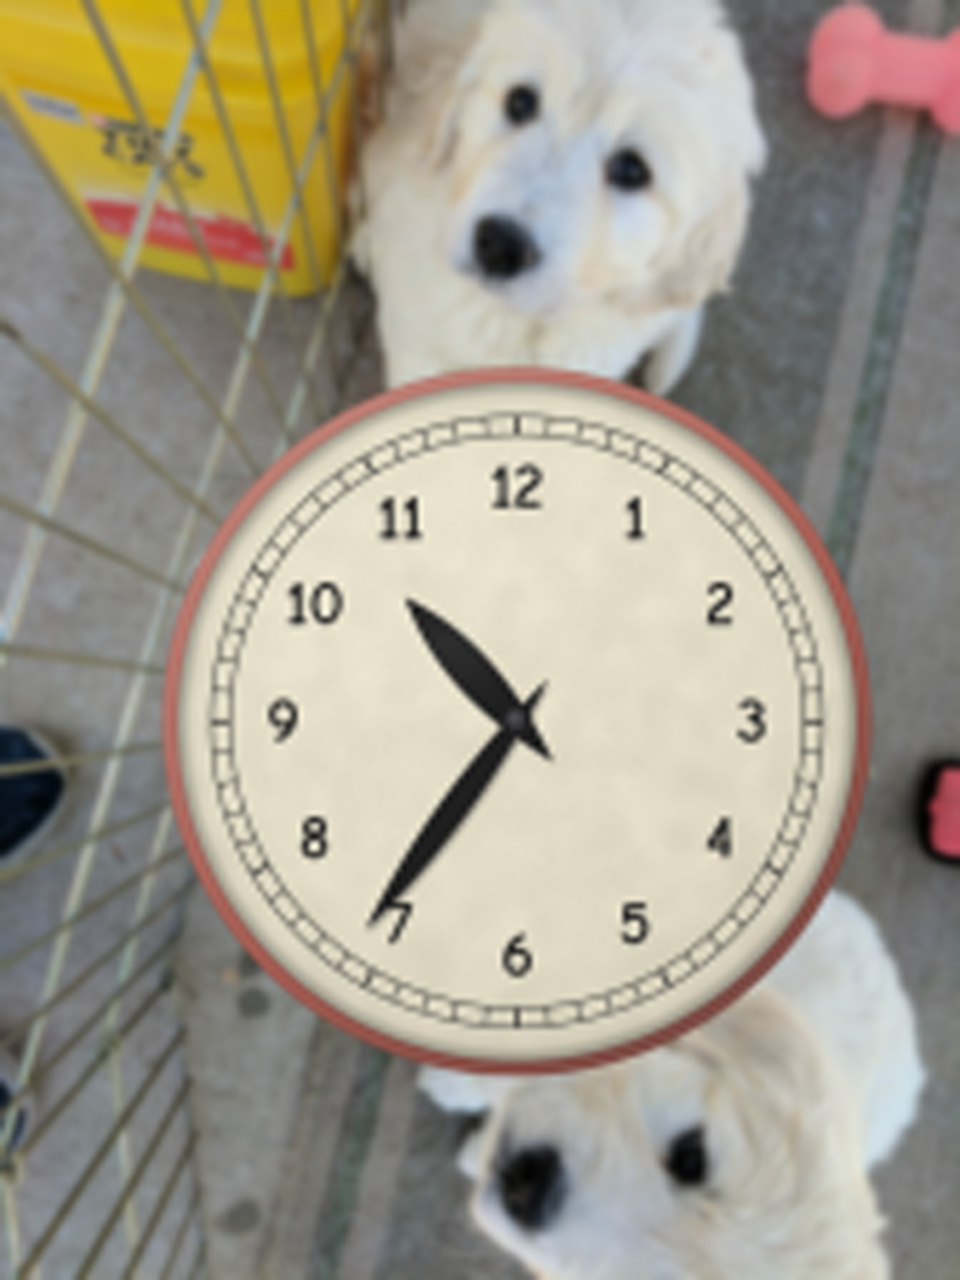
10:36
